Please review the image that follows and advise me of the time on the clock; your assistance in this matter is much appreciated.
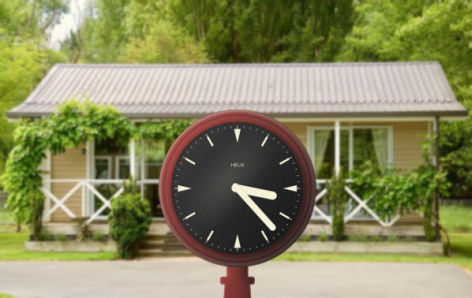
3:23
